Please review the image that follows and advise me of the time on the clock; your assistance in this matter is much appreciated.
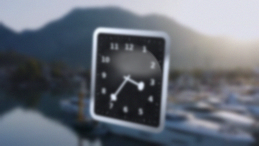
3:36
